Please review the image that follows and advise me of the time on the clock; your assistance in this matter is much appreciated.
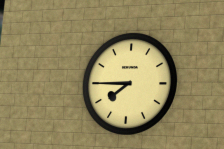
7:45
